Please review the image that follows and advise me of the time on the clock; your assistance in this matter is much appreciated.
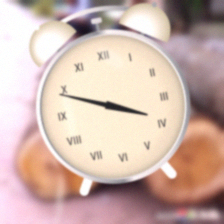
3:49
